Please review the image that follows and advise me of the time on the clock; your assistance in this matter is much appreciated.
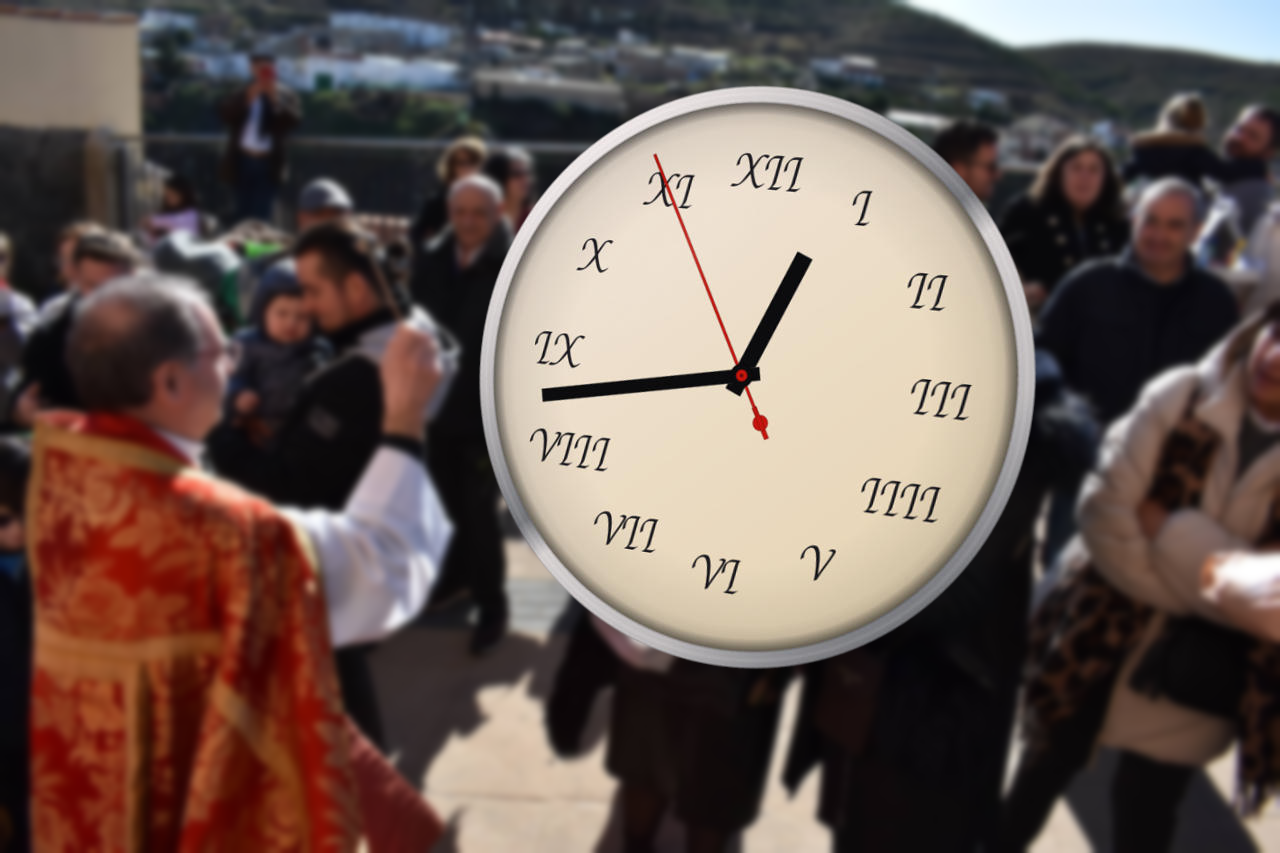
12:42:55
